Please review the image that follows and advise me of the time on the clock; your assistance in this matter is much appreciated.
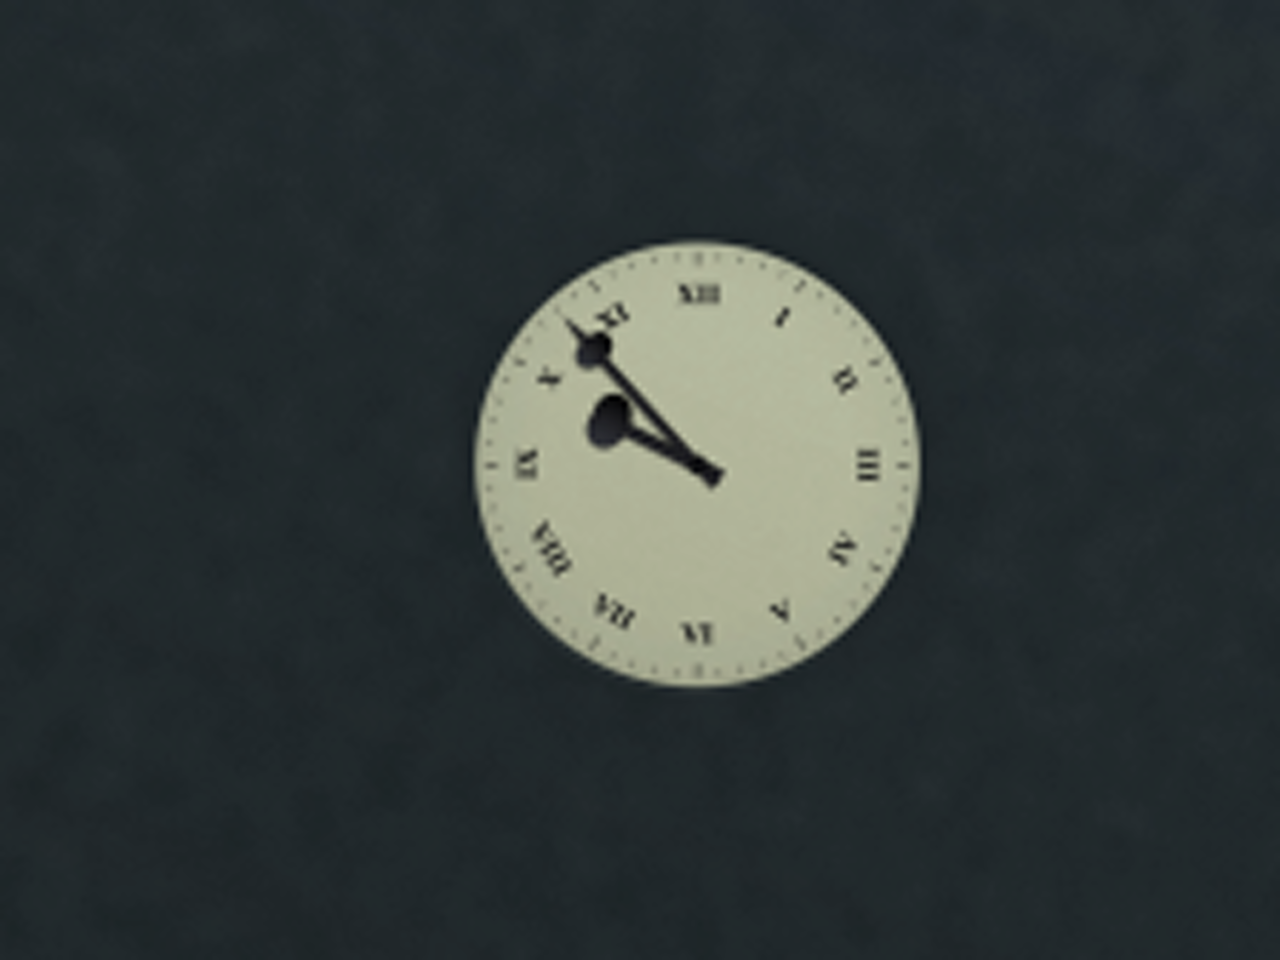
9:53
